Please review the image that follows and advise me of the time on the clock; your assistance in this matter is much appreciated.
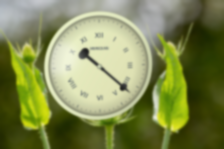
10:22
